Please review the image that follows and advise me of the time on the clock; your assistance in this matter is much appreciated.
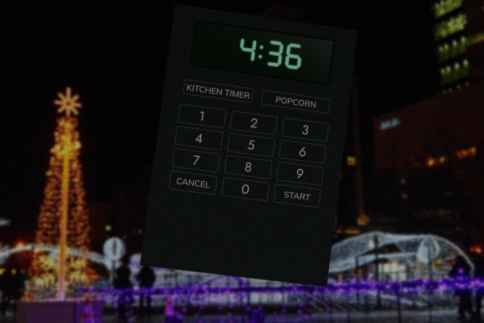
4:36
